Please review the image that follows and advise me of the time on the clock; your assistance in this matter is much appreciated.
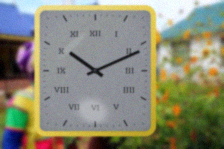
10:11
